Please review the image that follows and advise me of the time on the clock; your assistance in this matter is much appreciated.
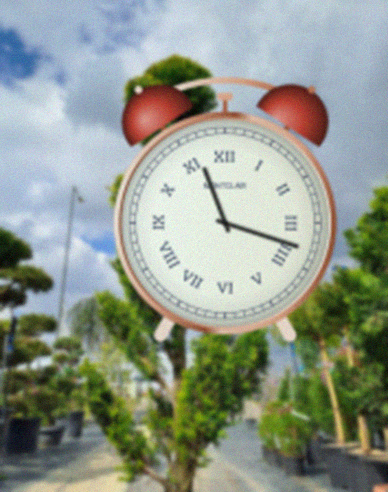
11:18
